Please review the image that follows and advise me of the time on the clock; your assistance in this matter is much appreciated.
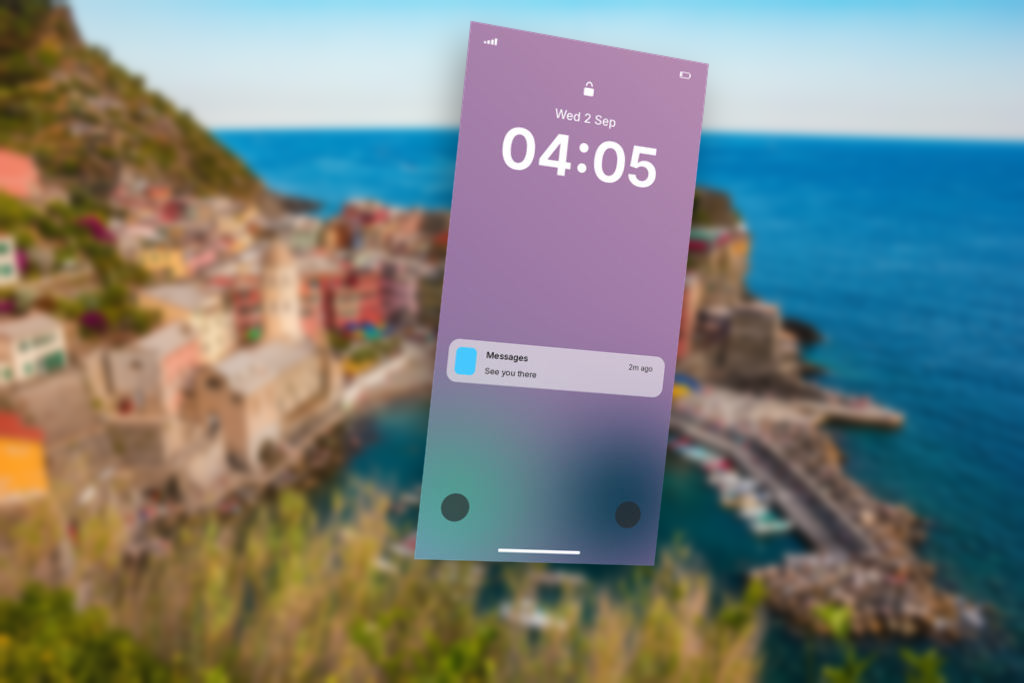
4:05
